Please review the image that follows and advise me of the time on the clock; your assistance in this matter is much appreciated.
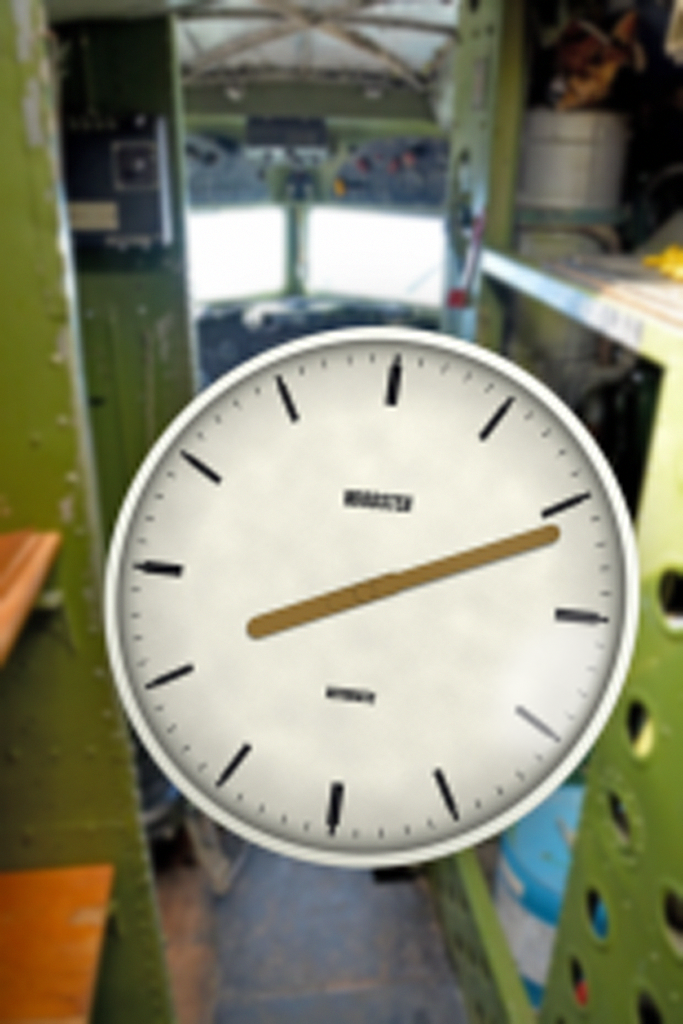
8:11
